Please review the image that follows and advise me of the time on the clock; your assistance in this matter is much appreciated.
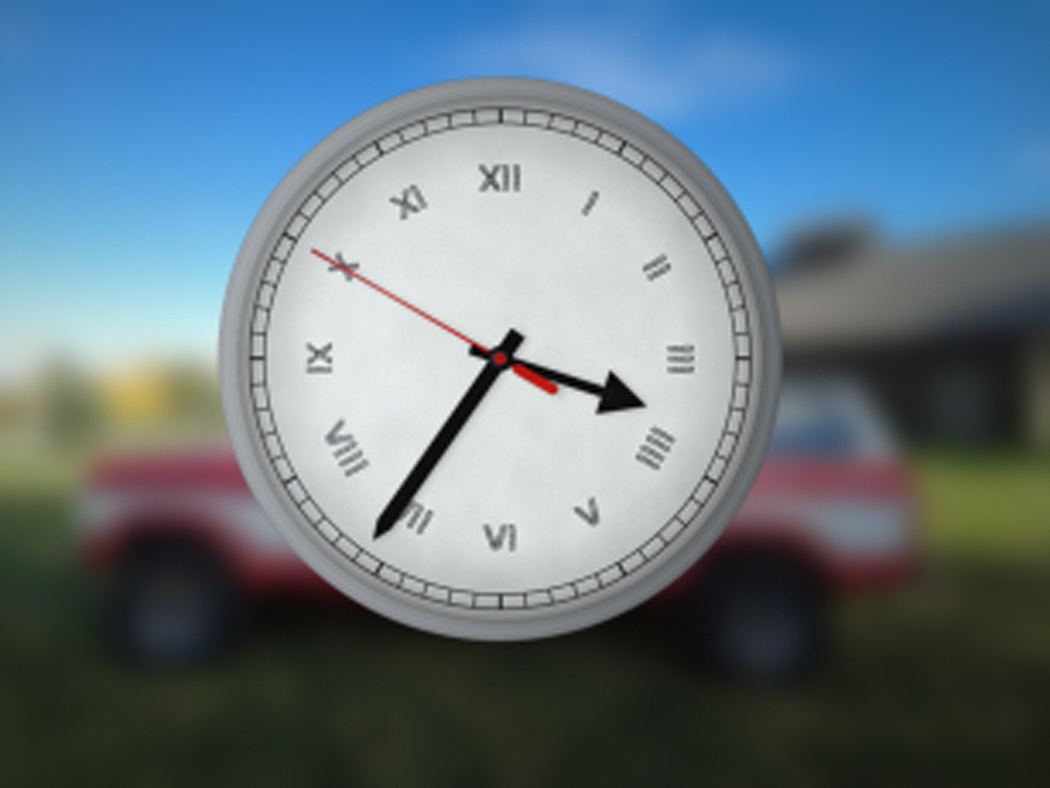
3:35:50
